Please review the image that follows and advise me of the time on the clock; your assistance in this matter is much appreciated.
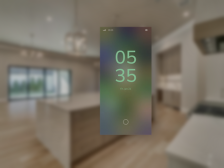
5:35
